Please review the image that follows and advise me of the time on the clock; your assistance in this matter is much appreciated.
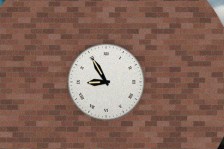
8:55
